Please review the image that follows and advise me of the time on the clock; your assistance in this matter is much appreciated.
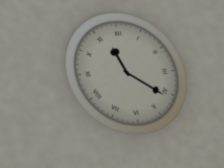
11:21
